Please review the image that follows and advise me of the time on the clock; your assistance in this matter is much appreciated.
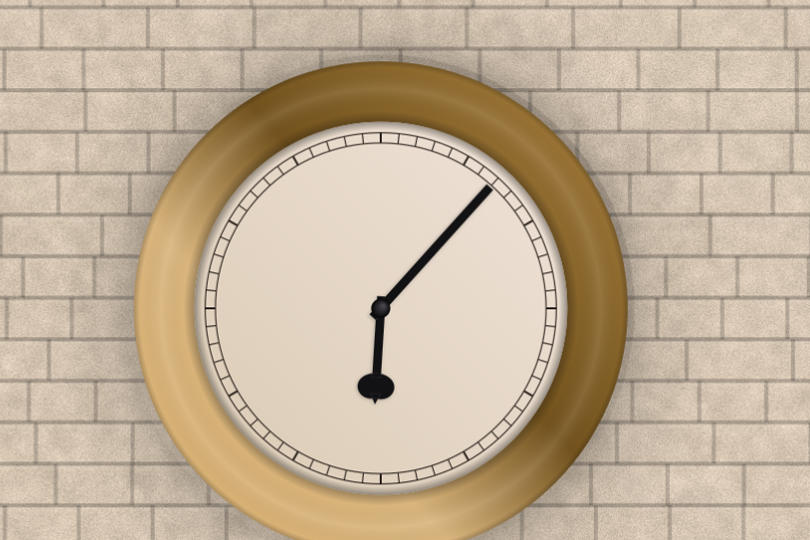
6:07
